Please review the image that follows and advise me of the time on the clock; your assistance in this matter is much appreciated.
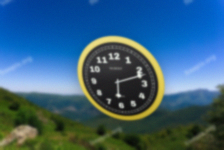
6:12
